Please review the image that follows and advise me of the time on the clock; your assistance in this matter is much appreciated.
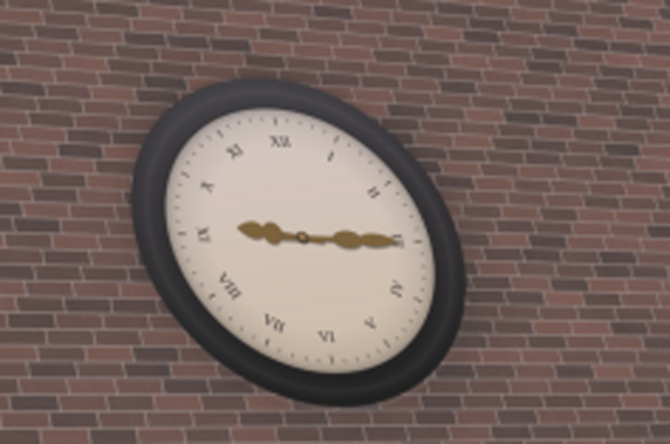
9:15
